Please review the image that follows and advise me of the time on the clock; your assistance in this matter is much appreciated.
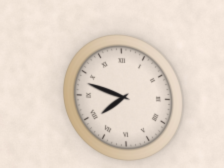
7:48
